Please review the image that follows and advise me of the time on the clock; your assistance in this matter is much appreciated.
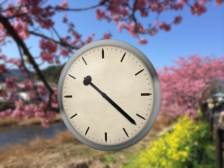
10:22
